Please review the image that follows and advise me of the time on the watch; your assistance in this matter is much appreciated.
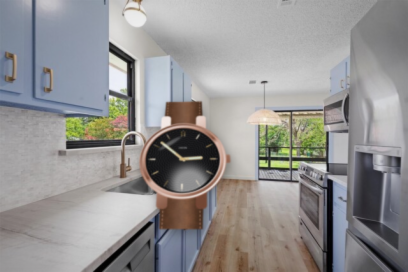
2:52
